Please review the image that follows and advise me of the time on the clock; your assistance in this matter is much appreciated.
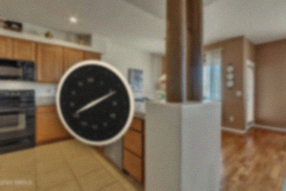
8:11
